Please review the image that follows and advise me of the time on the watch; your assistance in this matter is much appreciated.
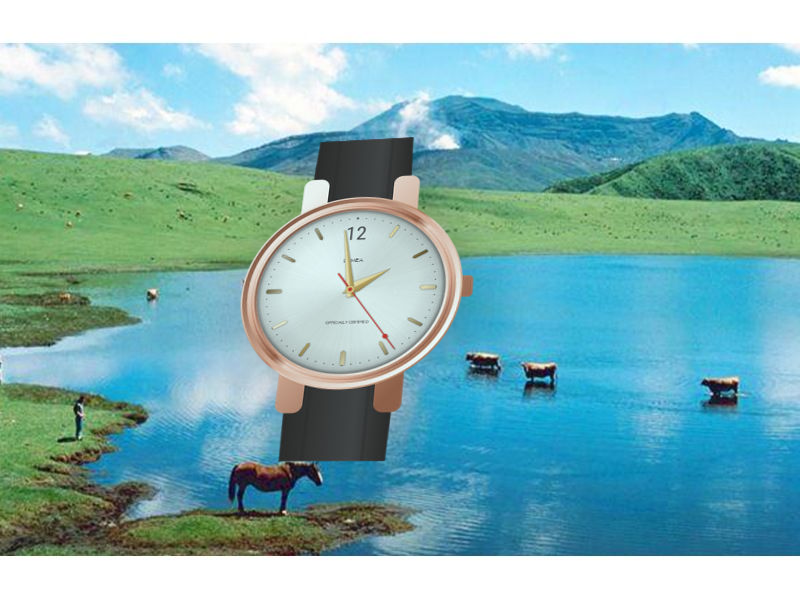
1:58:24
